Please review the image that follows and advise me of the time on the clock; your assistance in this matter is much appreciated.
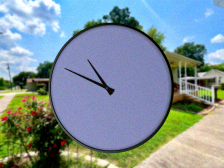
10:49
